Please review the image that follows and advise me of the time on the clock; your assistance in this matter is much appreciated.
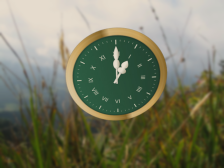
1:00
